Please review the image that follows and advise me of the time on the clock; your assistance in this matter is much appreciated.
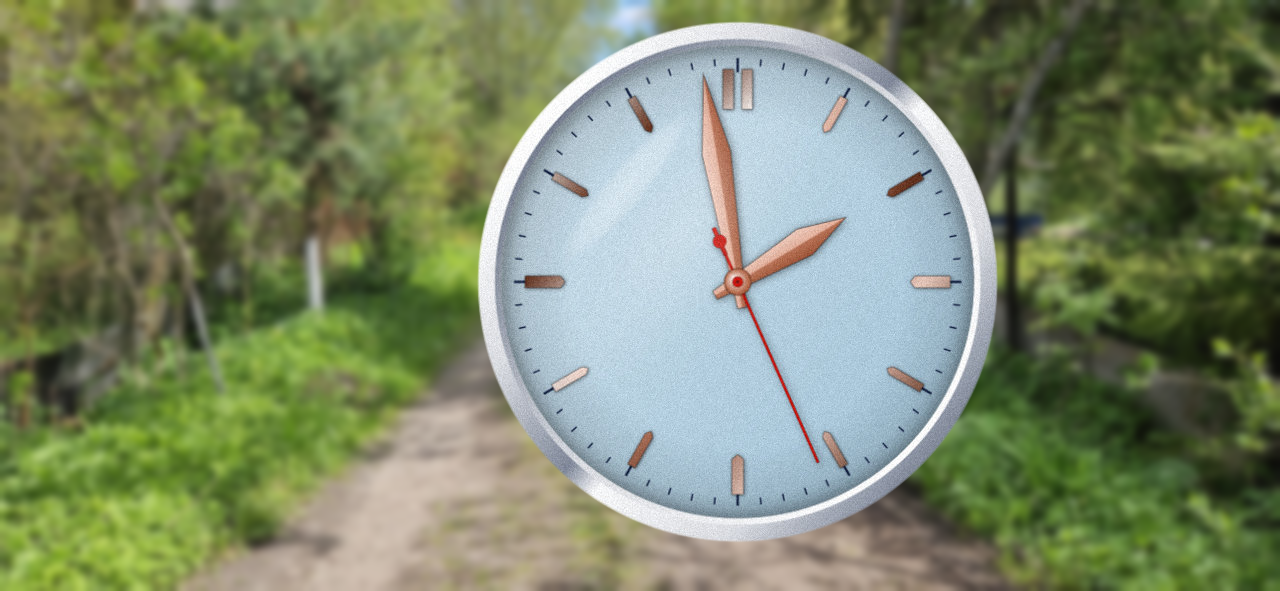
1:58:26
